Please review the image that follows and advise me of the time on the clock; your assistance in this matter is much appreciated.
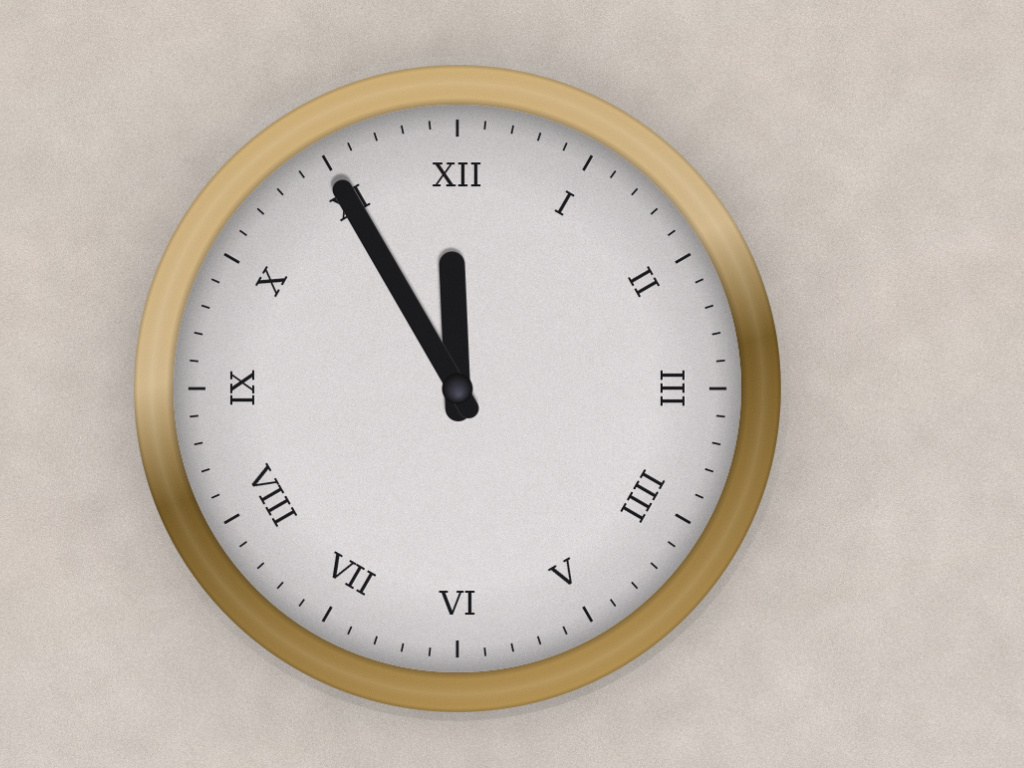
11:55
